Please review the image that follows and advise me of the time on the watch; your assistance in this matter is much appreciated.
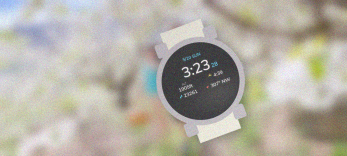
3:23
